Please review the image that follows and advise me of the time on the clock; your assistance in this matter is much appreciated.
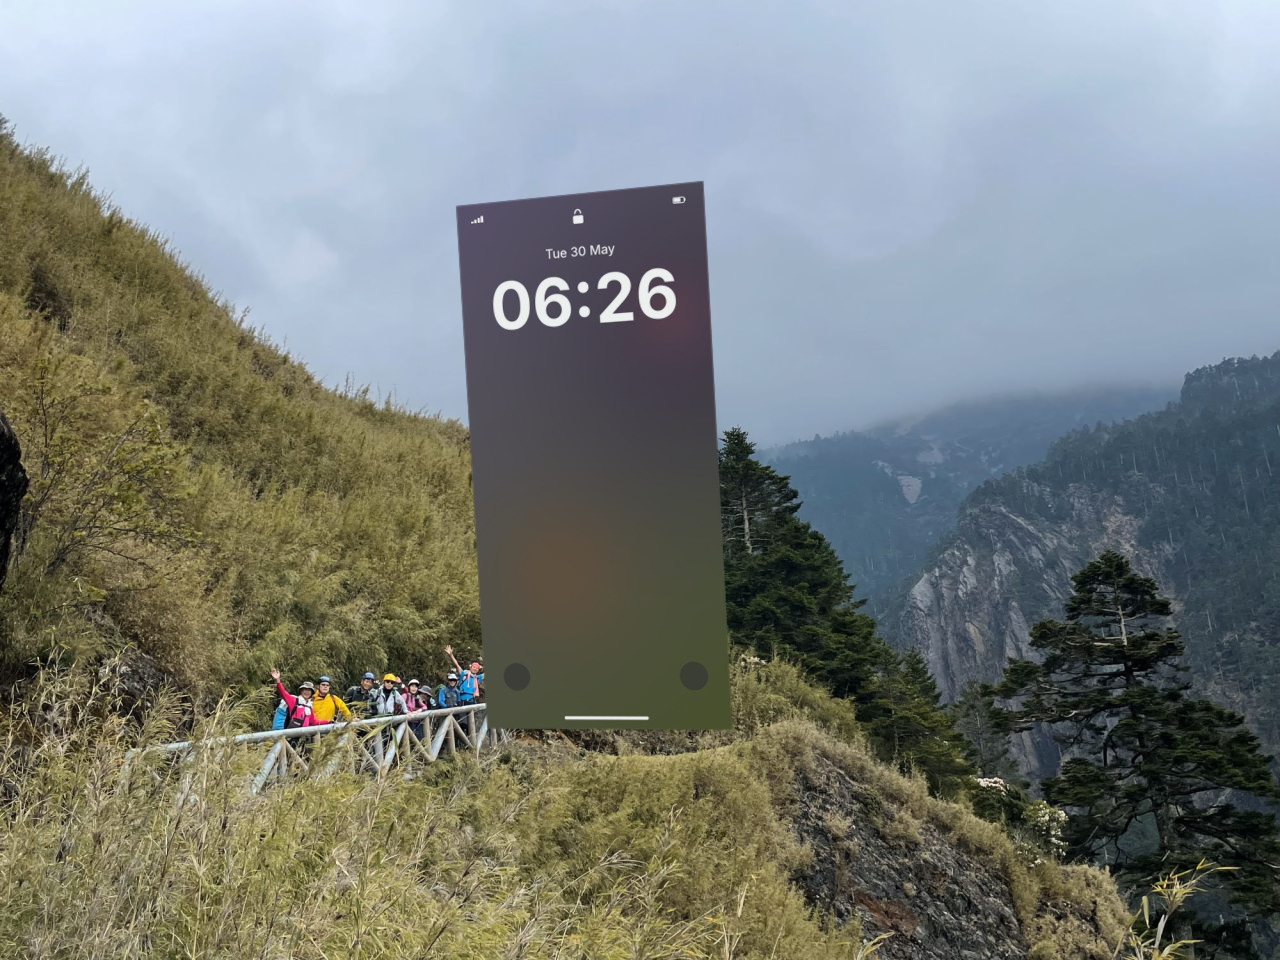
6:26
